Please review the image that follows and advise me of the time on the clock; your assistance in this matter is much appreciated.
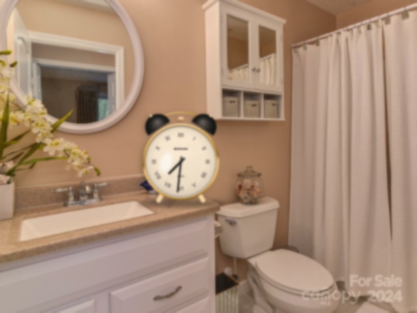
7:31
